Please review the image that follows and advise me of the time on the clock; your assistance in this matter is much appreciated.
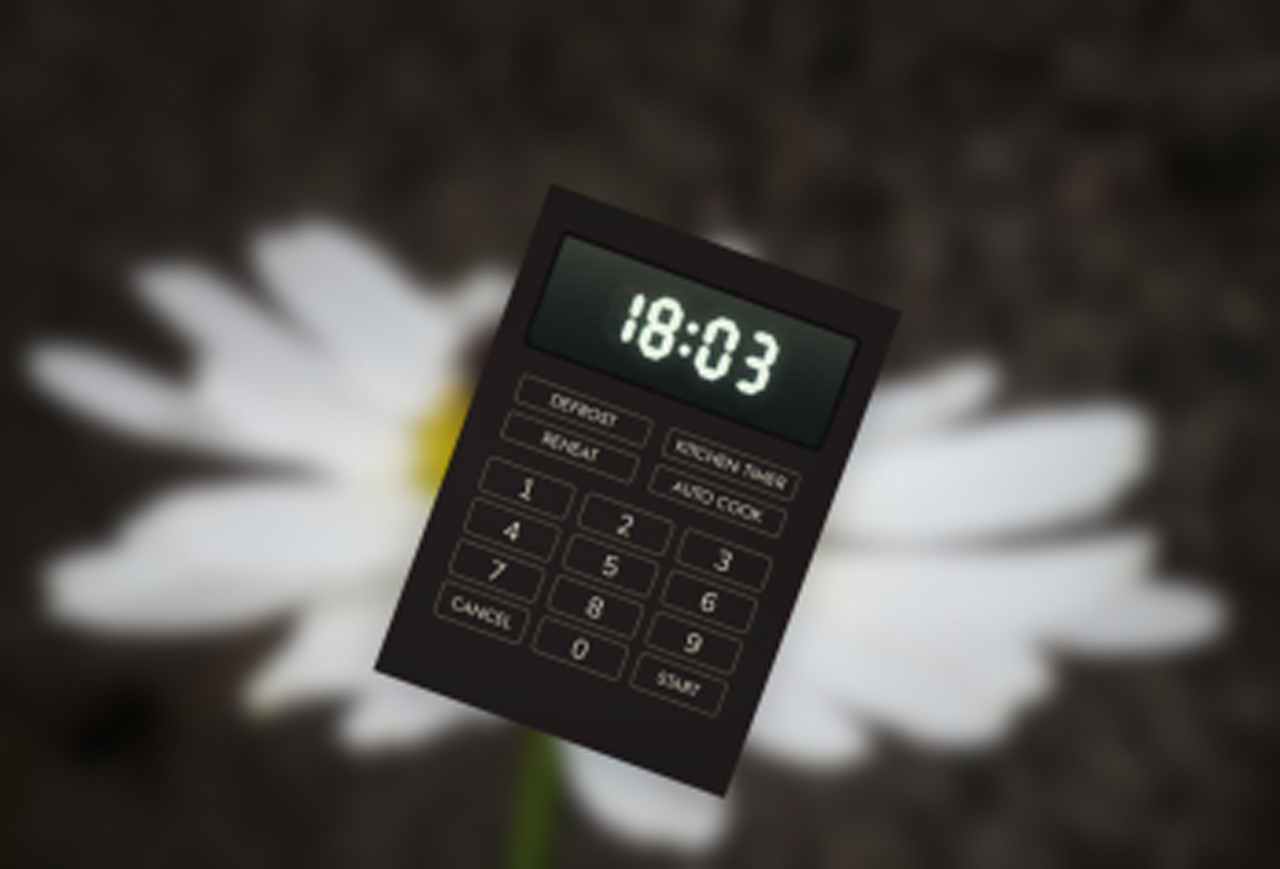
18:03
